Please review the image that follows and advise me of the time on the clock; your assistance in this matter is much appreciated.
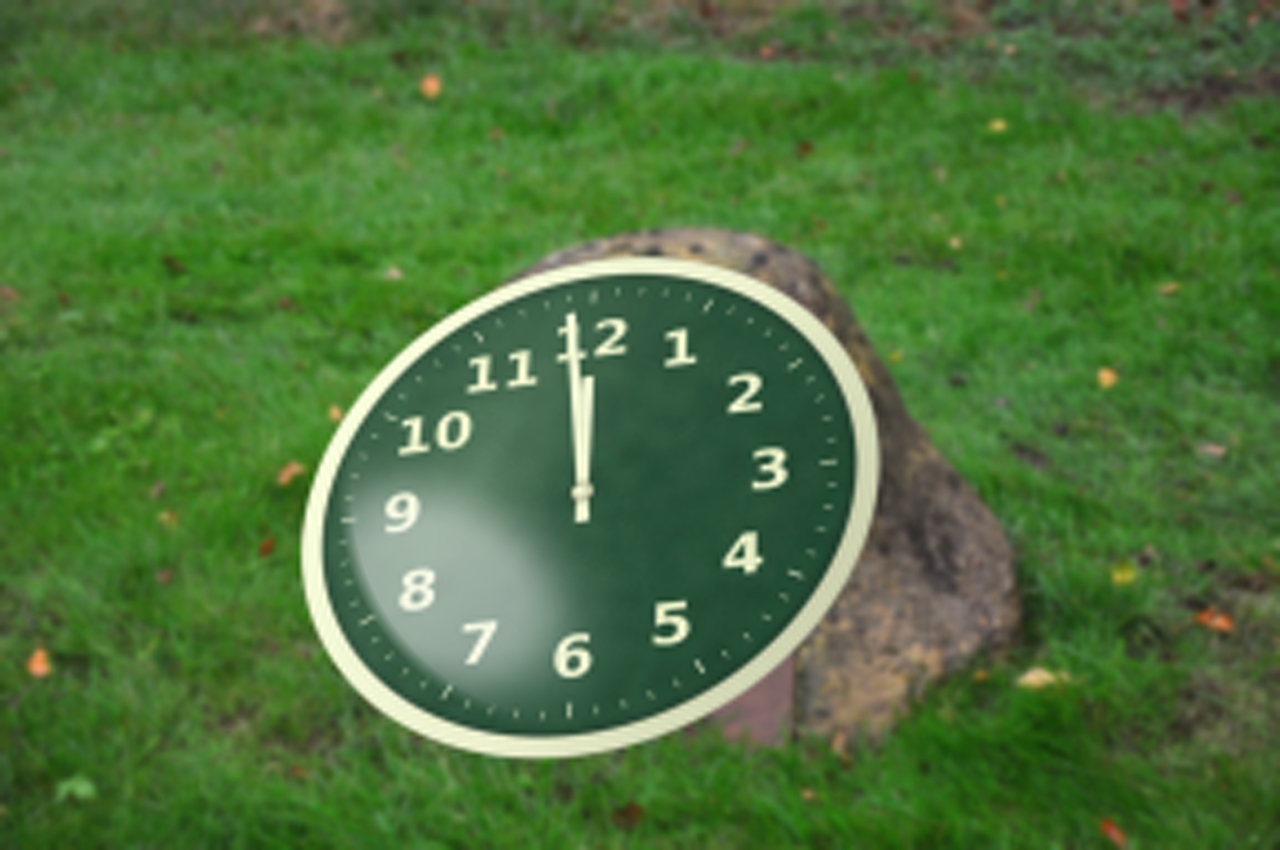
11:59
